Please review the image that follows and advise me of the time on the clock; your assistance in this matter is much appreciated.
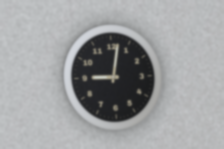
9:02
